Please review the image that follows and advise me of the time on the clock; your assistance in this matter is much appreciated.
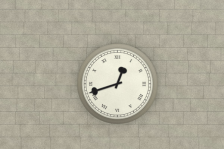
12:42
